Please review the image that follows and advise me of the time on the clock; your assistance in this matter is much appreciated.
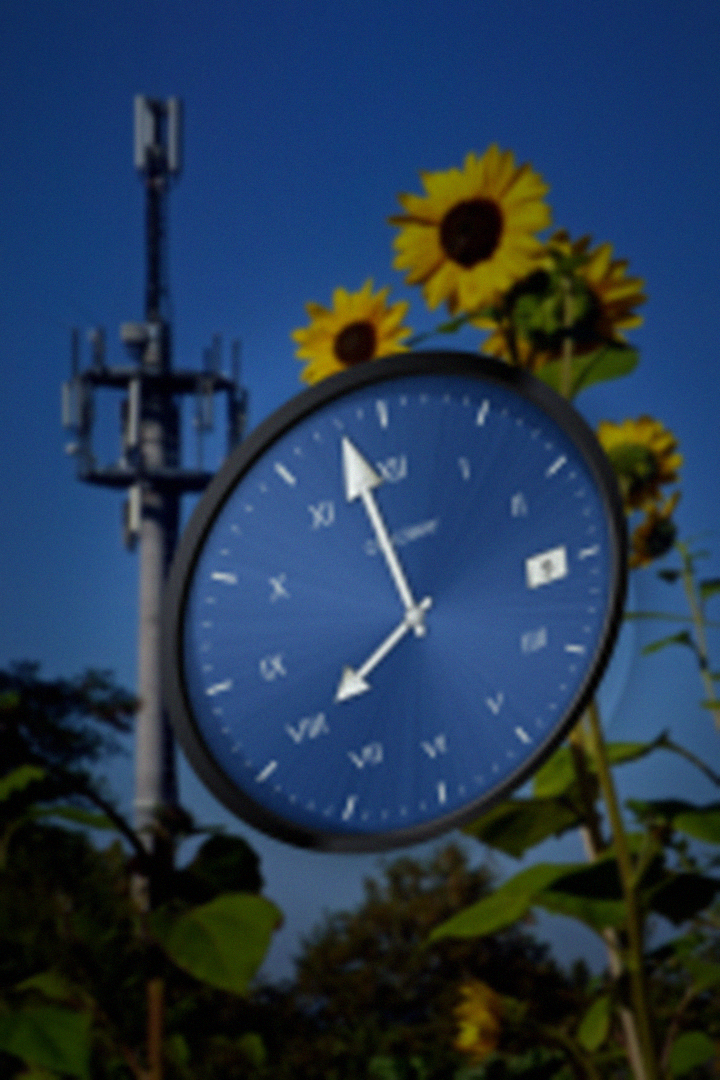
7:58
